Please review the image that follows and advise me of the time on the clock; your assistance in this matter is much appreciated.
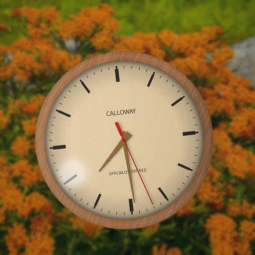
7:29:27
